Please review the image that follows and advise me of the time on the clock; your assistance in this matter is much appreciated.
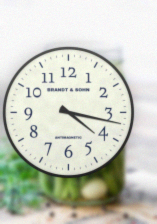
4:17
